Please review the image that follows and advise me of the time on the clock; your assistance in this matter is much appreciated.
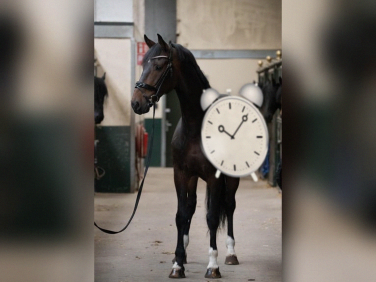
10:07
